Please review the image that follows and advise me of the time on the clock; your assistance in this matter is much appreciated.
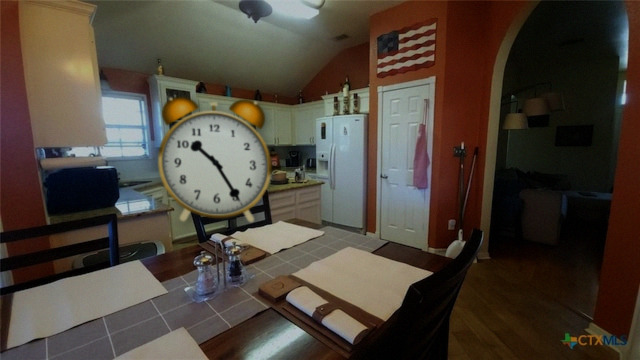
10:25
